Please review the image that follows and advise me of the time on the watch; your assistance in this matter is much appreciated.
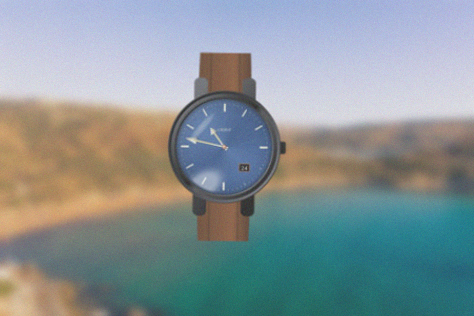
10:47
